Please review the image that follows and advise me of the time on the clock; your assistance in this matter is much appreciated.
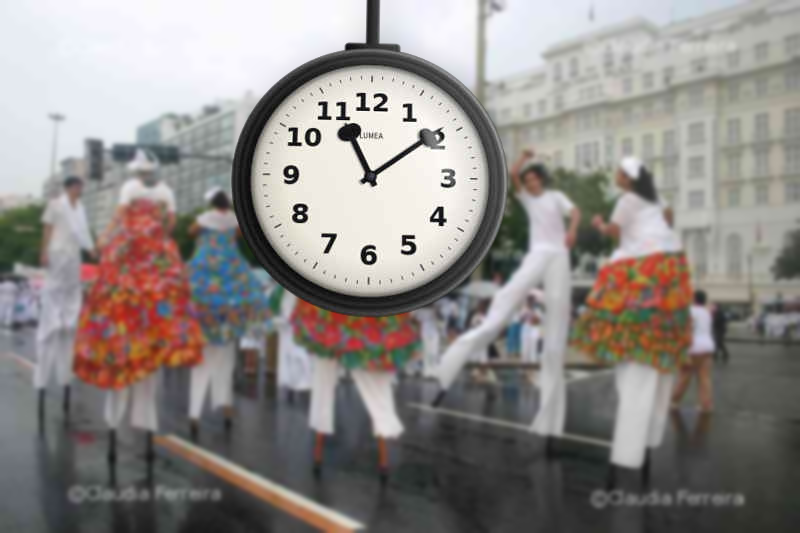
11:09
